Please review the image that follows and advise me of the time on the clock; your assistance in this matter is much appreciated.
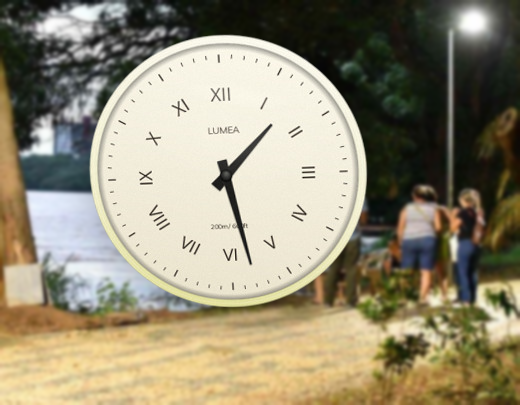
1:28
